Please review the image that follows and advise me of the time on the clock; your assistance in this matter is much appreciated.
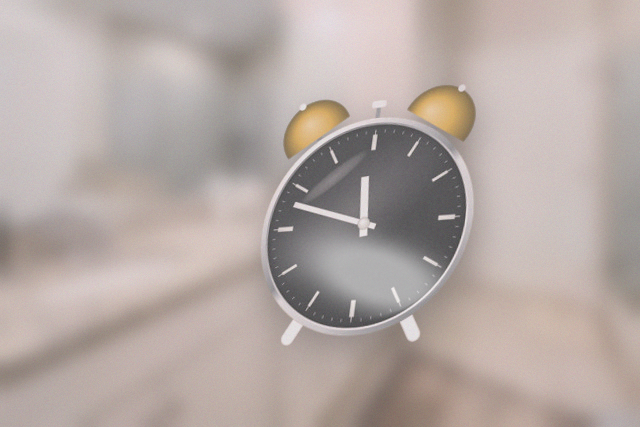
11:48
